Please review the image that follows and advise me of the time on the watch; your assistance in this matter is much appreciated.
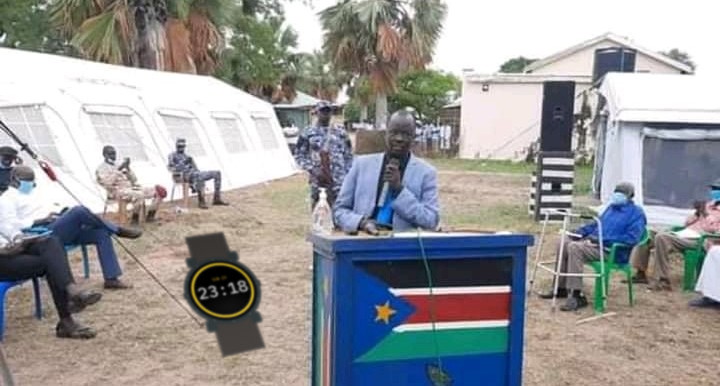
23:18
